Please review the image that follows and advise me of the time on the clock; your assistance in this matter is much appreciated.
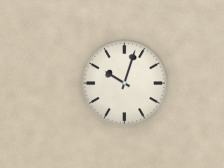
10:03
